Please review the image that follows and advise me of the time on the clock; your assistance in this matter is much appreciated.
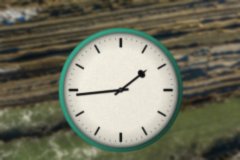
1:44
